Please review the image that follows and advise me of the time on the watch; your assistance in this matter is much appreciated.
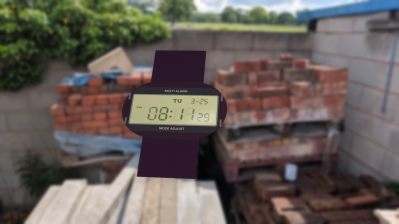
8:11:29
